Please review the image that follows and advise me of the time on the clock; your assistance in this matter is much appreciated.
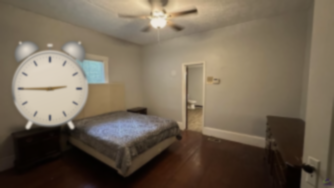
2:45
